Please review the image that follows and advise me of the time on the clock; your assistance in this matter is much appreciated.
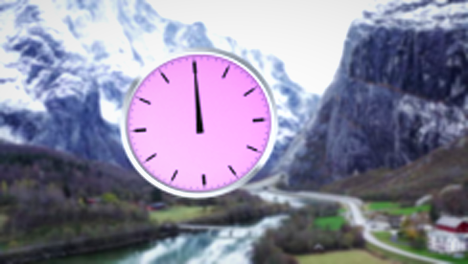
12:00
